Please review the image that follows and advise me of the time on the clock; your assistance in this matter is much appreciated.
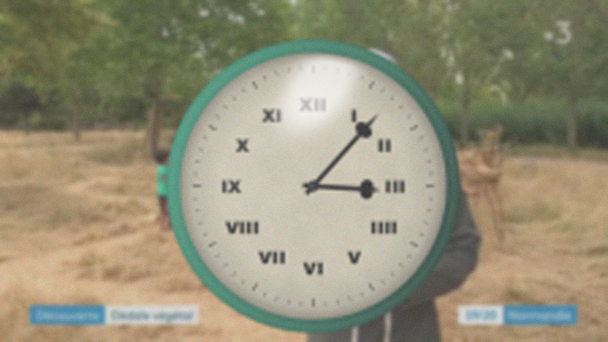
3:07
